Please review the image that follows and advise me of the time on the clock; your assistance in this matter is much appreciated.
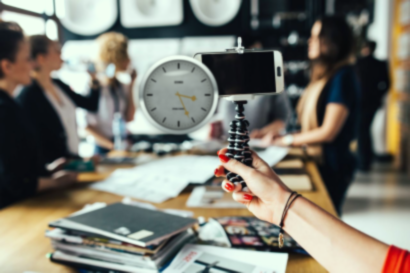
3:26
